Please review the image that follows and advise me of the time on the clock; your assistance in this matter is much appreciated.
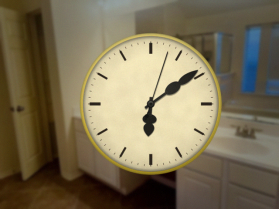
6:09:03
